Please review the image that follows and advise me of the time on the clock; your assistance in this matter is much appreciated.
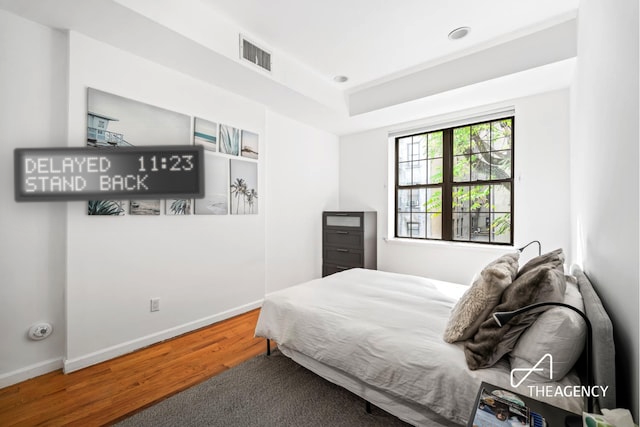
11:23
